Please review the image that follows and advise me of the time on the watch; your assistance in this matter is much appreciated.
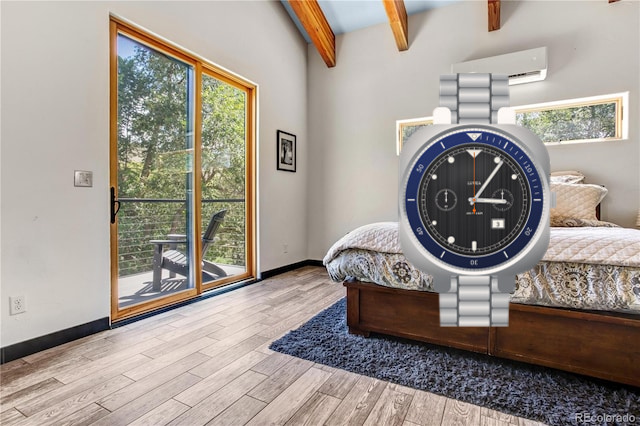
3:06
